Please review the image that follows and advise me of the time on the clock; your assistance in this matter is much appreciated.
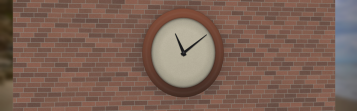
11:09
